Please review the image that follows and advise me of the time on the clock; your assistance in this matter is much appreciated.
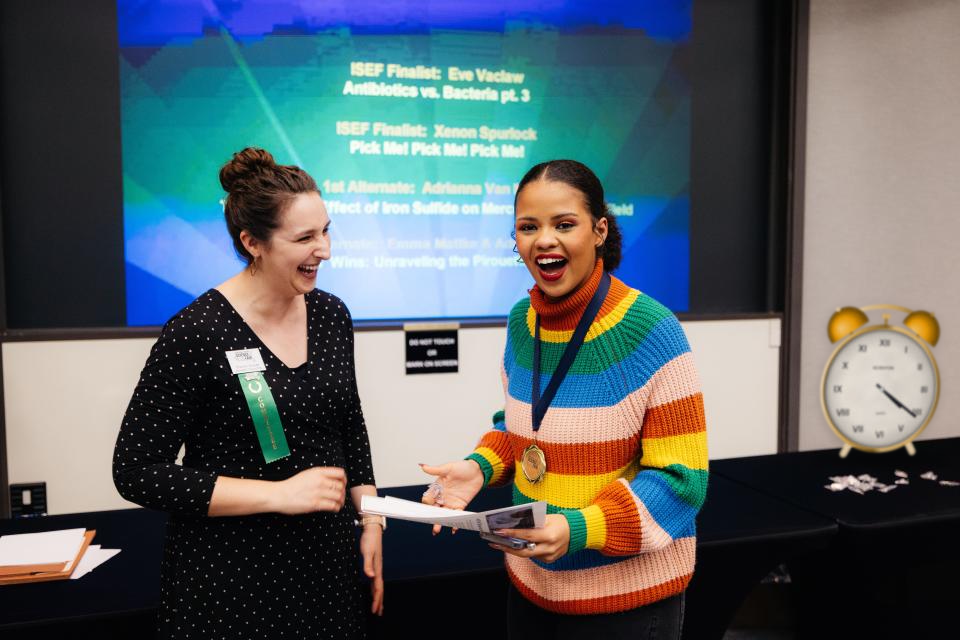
4:21
